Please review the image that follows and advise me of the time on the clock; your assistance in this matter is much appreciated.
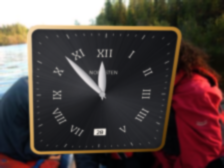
11:53
